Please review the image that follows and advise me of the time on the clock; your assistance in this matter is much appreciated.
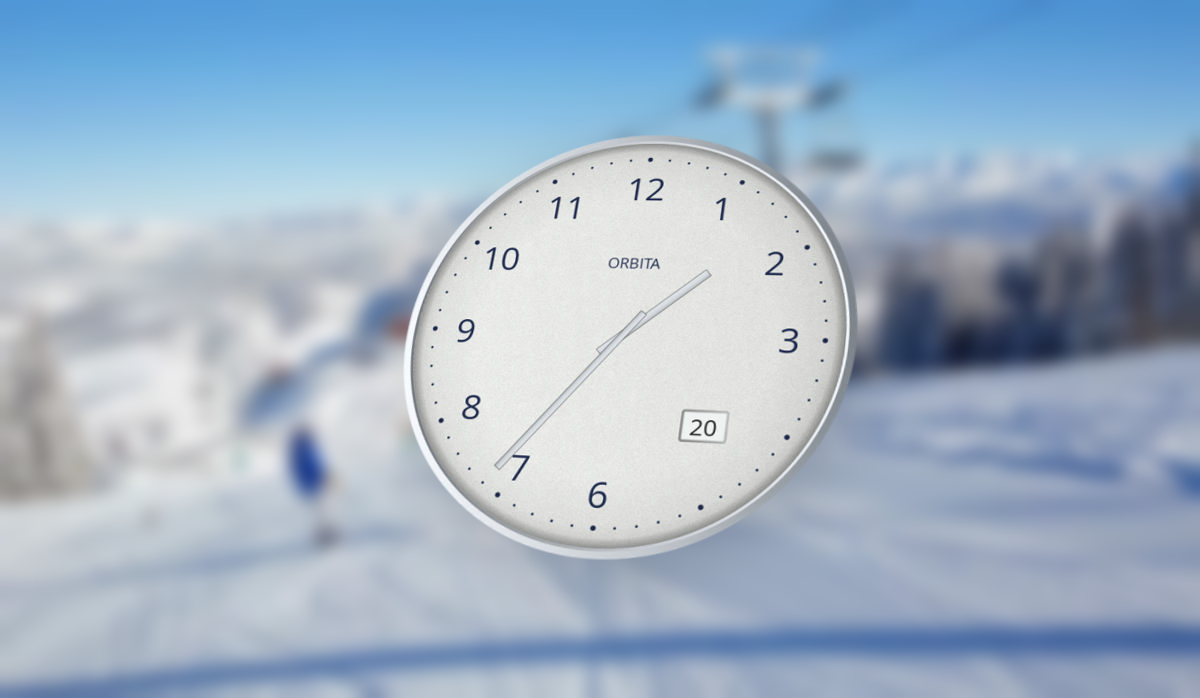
1:36
